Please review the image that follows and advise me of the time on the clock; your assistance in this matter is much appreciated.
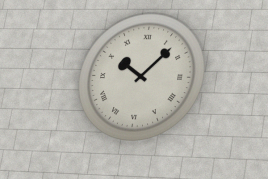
10:07
